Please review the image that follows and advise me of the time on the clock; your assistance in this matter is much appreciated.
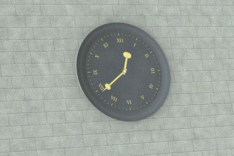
12:39
